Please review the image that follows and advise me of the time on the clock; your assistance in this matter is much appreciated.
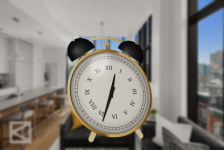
12:34
